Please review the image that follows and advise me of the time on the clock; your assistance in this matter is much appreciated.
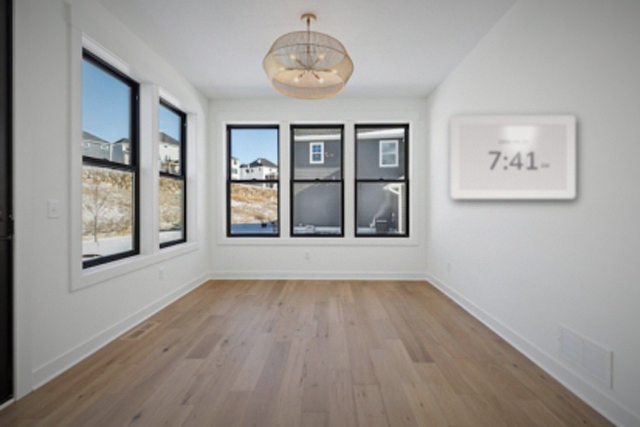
7:41
